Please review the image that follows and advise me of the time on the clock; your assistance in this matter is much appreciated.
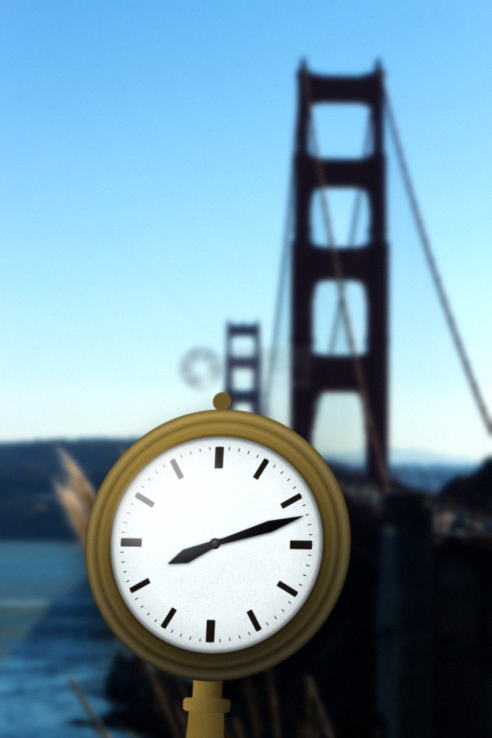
8:12
